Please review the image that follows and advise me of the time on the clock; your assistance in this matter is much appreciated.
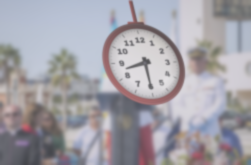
8:30
